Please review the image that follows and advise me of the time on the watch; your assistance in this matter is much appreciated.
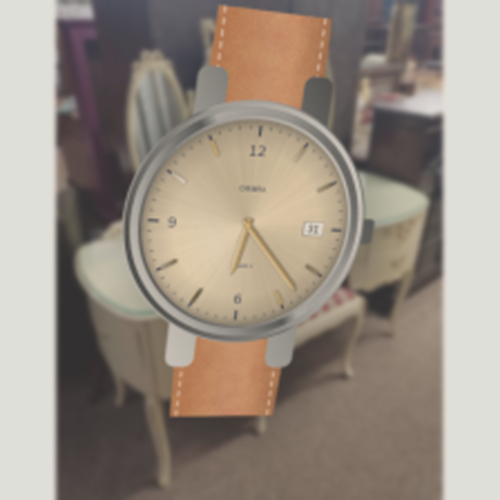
6:23
